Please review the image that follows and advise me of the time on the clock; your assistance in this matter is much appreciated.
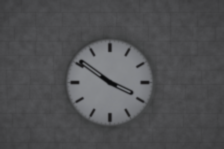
3:51
